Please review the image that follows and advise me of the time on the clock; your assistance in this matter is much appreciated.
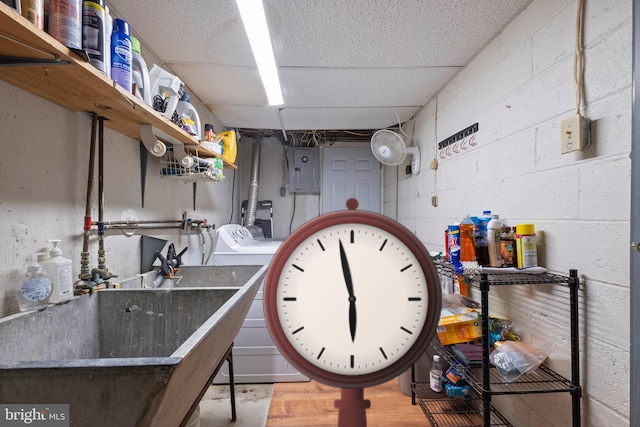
5:58
